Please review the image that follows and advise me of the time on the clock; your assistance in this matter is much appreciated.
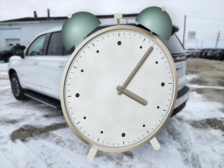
4:07
